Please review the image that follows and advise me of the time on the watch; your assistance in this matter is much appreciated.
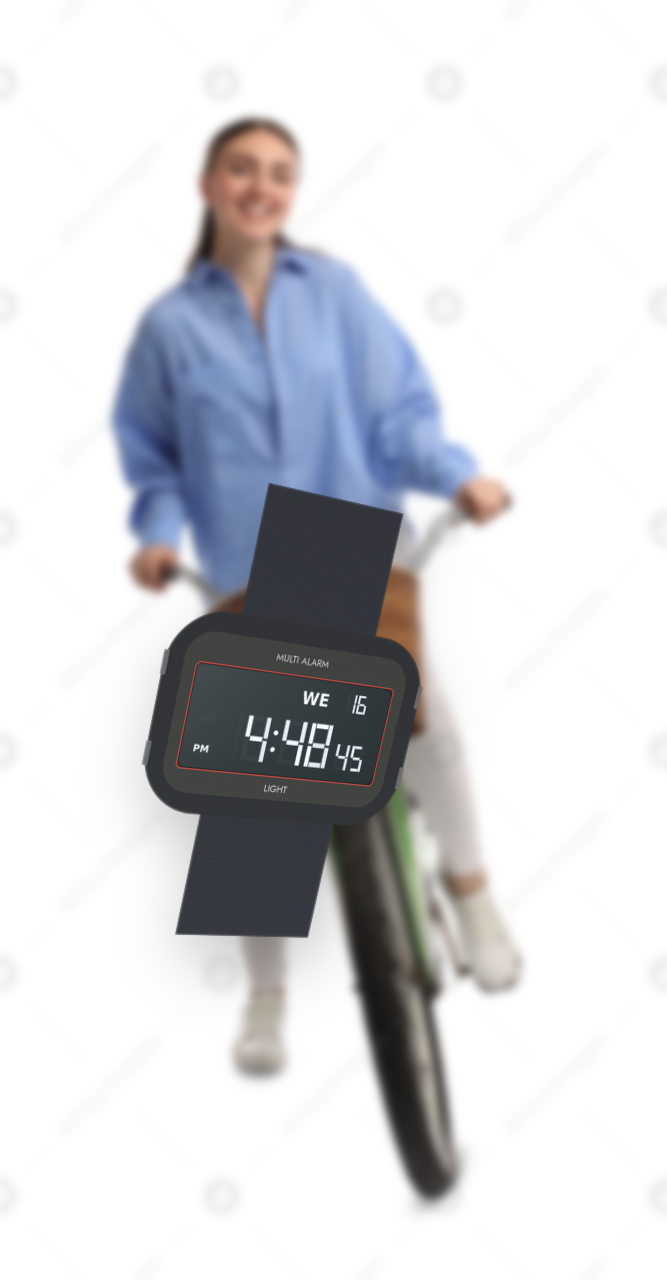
4:48:45
